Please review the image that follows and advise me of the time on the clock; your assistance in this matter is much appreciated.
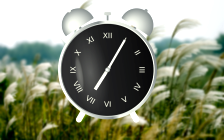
7:05
